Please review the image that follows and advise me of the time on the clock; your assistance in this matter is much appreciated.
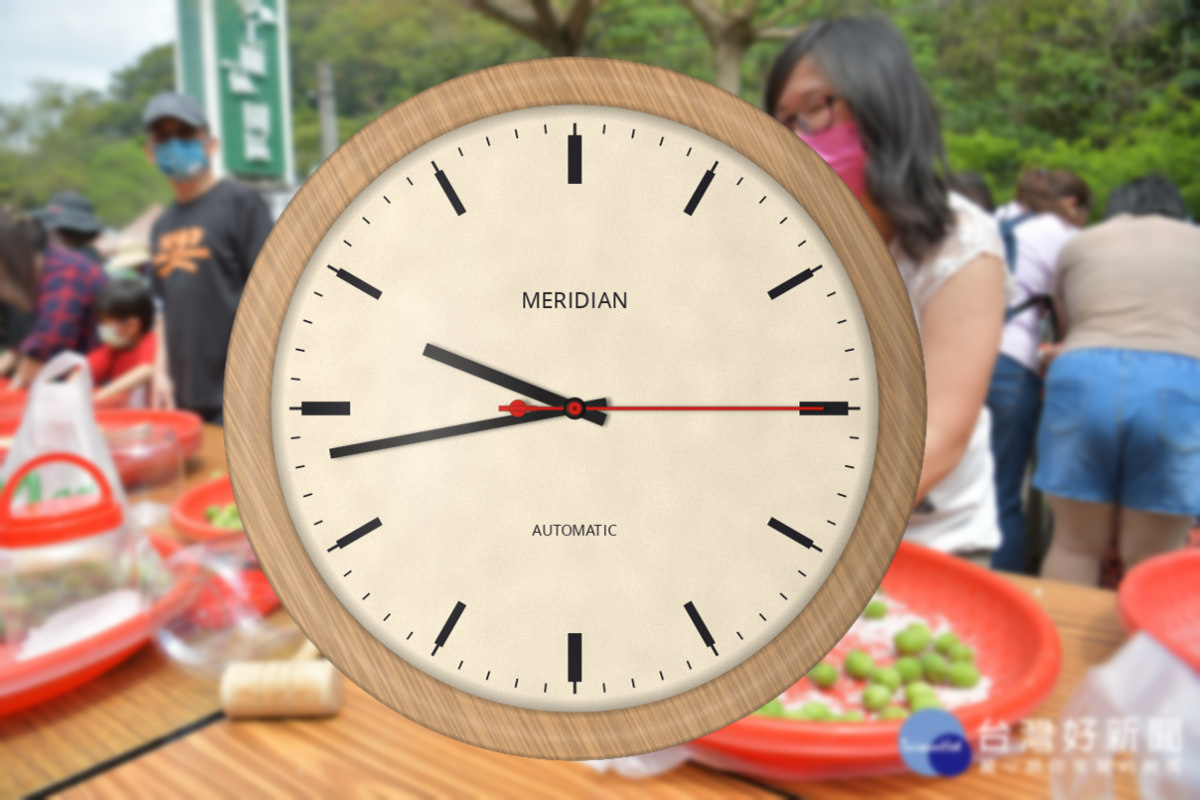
9:43:15
